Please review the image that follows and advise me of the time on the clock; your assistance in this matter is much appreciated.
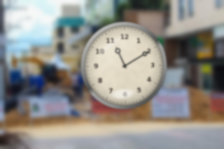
11:10
